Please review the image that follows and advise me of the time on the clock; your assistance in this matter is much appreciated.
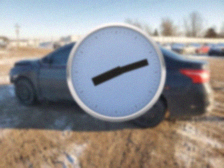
8:12
